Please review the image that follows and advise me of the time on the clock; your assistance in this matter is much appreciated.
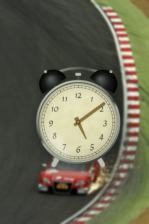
5:09
